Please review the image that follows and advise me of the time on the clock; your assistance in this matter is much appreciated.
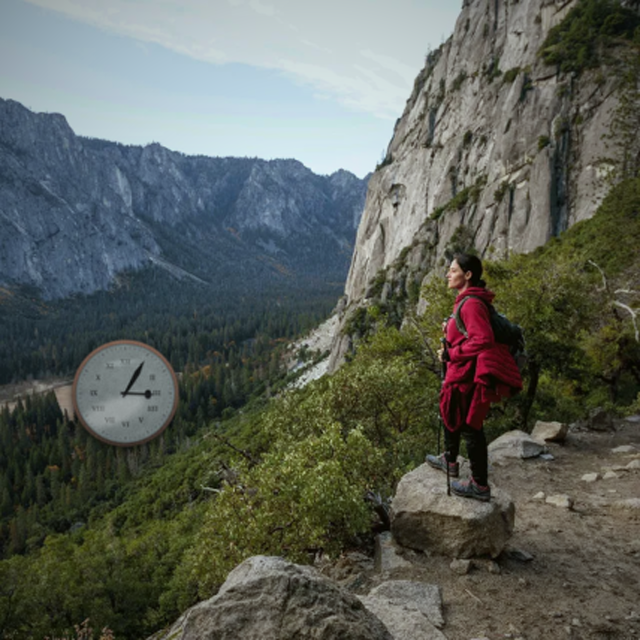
3:05
